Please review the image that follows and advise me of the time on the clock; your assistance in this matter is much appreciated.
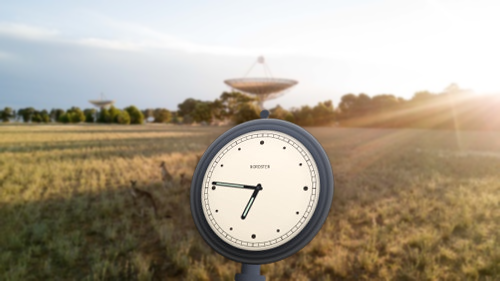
6:46
